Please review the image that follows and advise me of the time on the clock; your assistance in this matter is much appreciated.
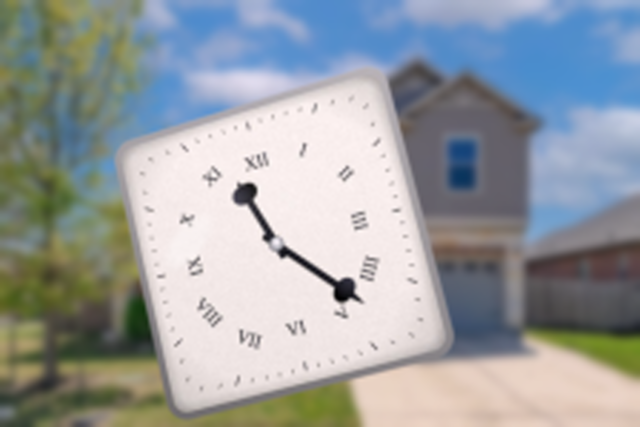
11:23
